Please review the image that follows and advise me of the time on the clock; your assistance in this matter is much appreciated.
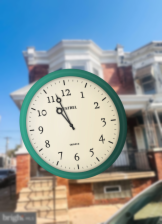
10:57
